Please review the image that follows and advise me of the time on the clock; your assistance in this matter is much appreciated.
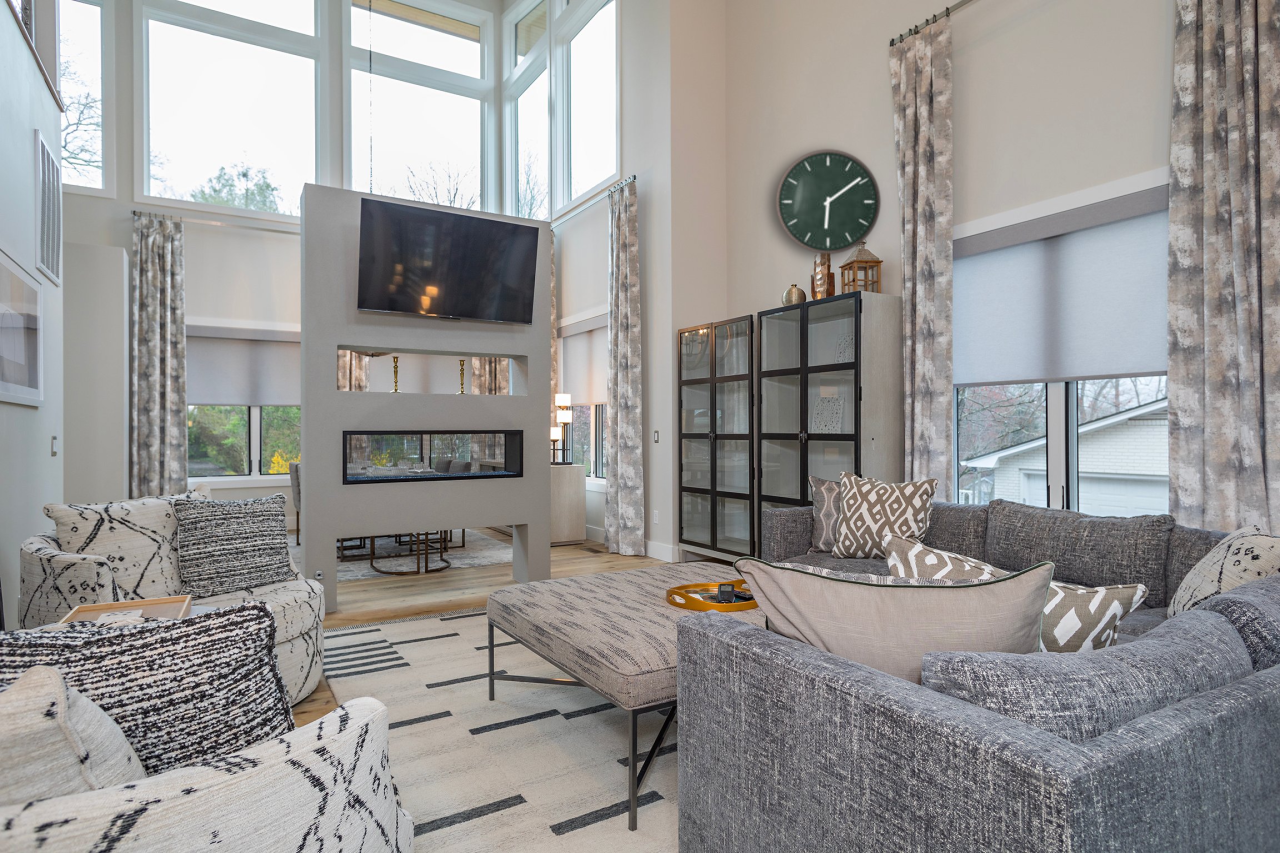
6:09
